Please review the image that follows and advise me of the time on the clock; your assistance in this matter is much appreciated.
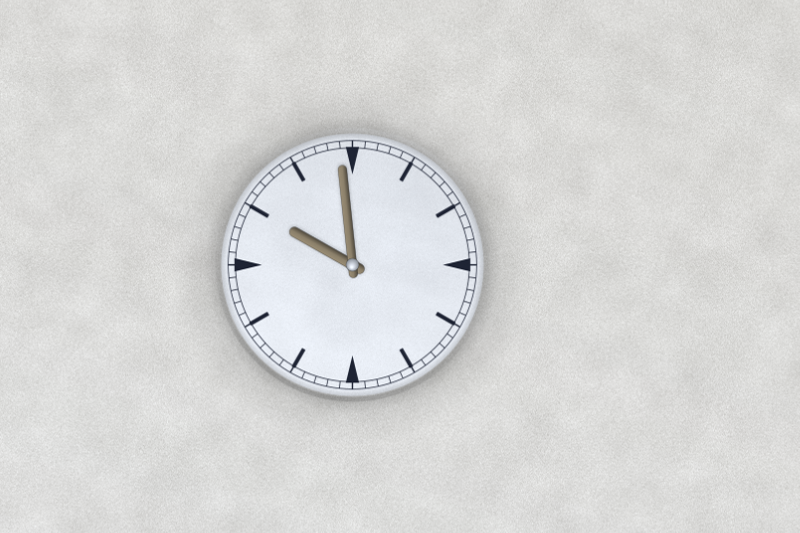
9:59
